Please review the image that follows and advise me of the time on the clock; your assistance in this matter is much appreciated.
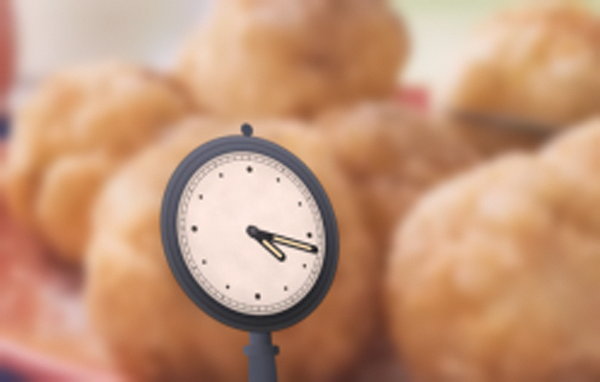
4:17
